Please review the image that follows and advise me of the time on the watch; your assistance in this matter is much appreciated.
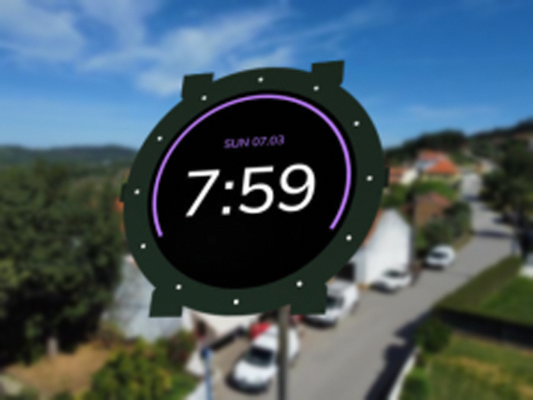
7:59
